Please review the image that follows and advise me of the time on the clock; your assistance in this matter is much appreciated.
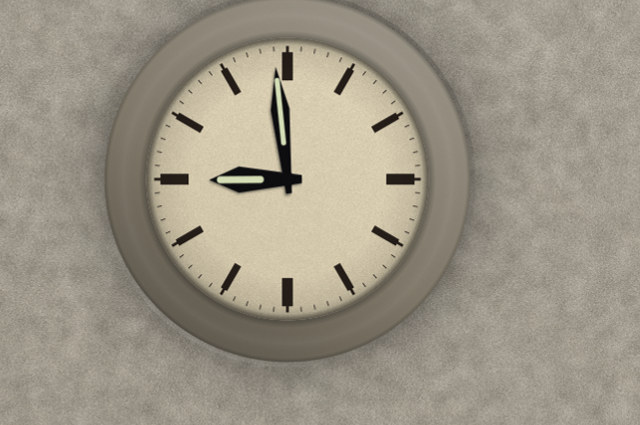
8:59
